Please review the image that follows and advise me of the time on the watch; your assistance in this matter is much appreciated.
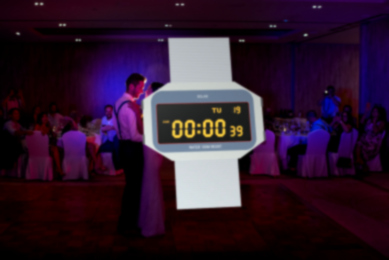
0:00:39
